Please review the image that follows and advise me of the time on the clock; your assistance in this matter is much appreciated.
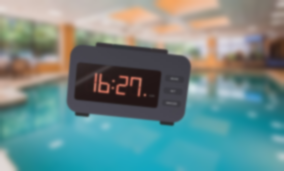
16:27
